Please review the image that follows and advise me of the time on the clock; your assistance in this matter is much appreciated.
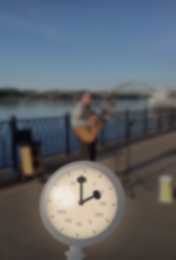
1:59
